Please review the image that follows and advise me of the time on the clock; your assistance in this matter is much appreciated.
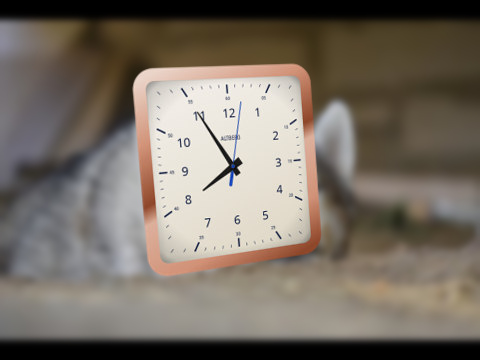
7:55:02
